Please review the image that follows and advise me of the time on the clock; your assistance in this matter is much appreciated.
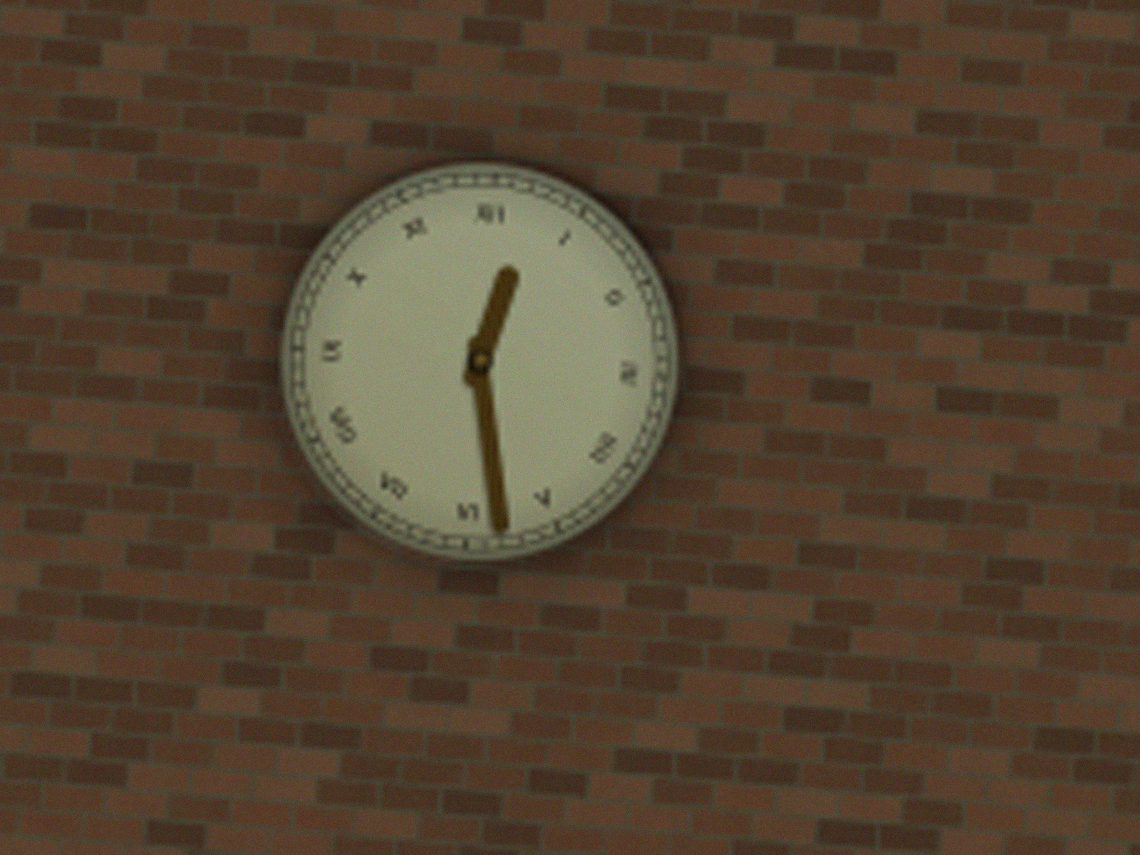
12:28
